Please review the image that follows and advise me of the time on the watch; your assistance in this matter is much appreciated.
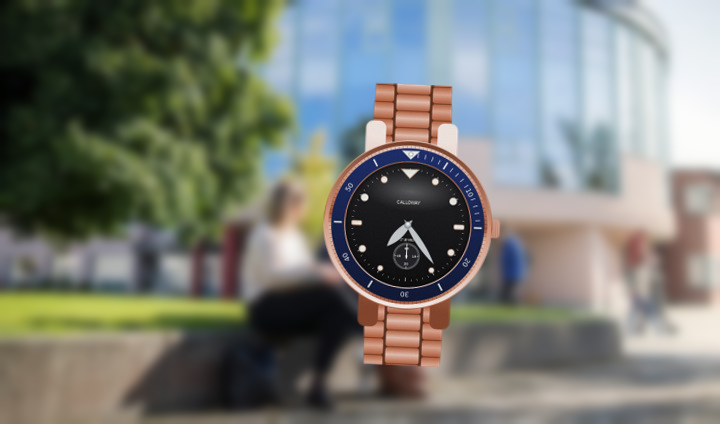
7:24
